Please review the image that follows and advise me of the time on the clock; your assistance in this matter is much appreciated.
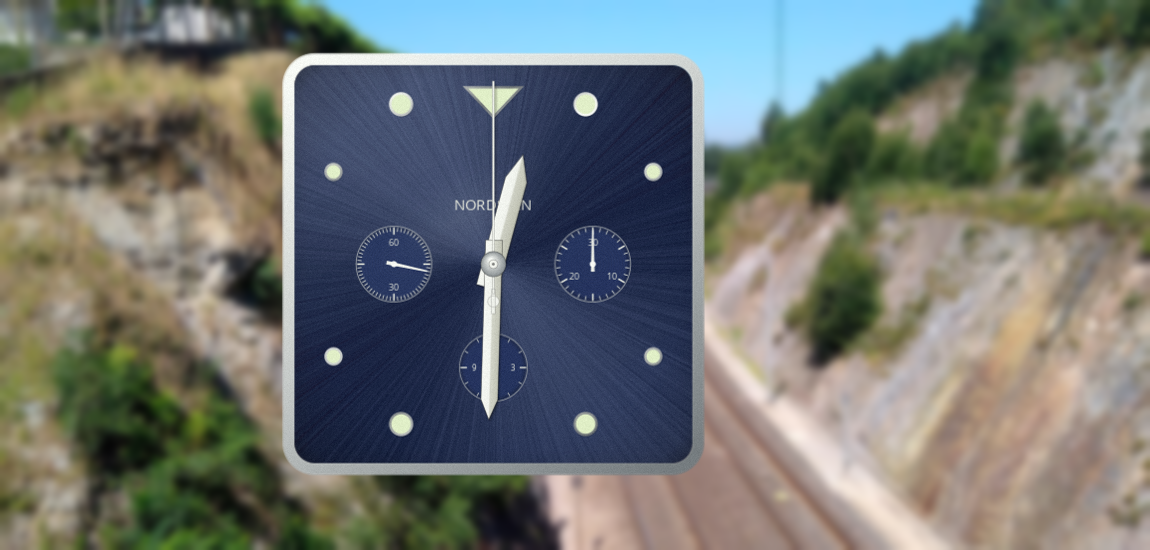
12:30:17
